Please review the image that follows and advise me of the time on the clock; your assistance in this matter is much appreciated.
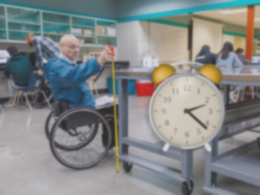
2:22
